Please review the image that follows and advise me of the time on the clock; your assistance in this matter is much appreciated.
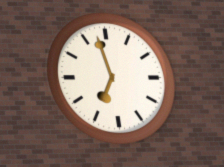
6:58
